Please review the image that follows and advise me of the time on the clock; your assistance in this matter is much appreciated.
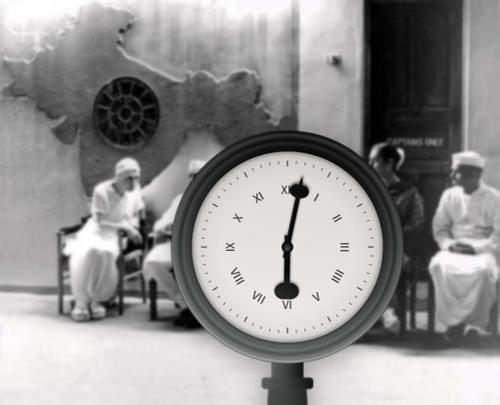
6:02
